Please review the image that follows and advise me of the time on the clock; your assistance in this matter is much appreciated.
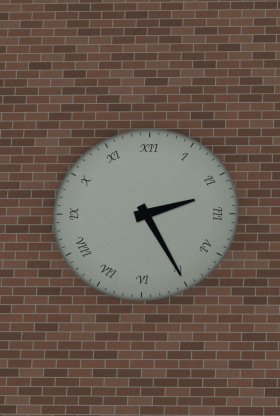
2:25
